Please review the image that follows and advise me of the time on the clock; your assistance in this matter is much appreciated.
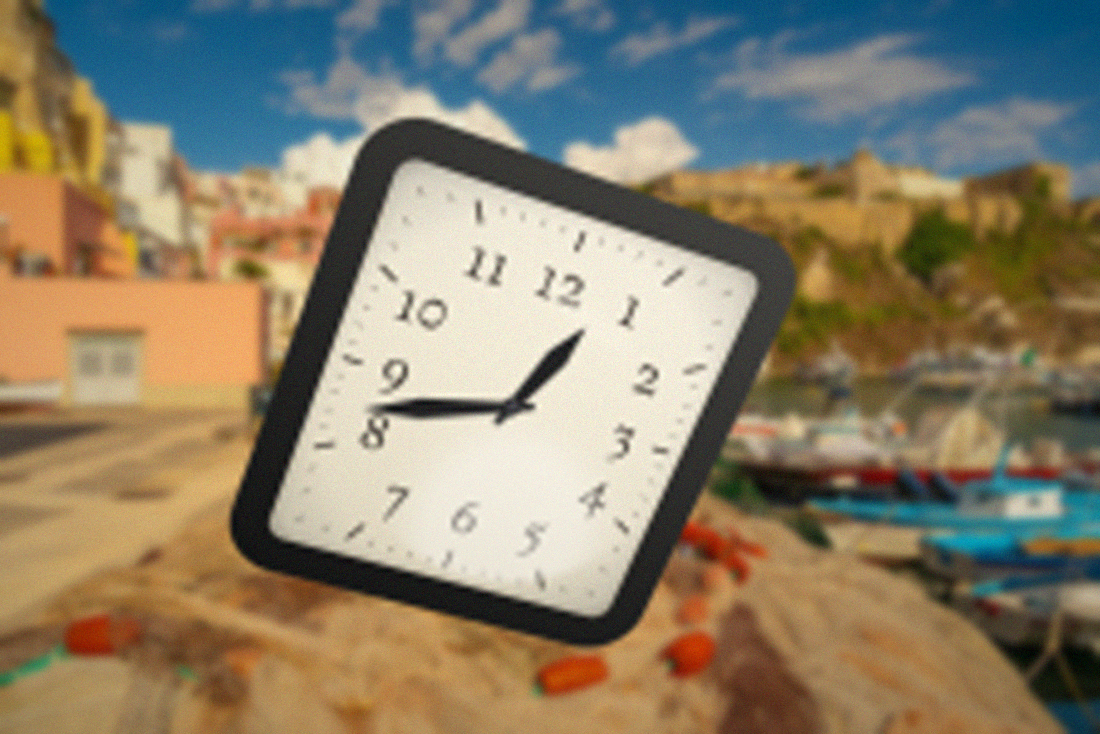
12:42
